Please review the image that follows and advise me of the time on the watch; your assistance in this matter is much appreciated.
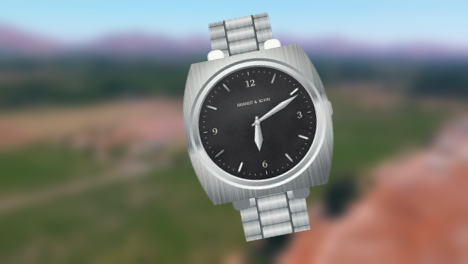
6:11
